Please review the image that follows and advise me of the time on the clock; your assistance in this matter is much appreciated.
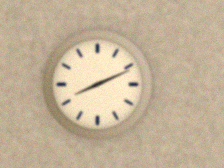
8:11
